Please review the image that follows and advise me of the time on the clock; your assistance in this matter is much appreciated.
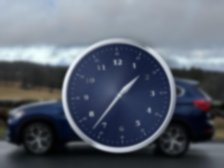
1:37
